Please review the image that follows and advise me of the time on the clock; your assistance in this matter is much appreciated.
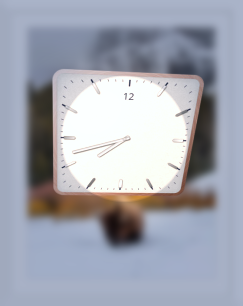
7:42
